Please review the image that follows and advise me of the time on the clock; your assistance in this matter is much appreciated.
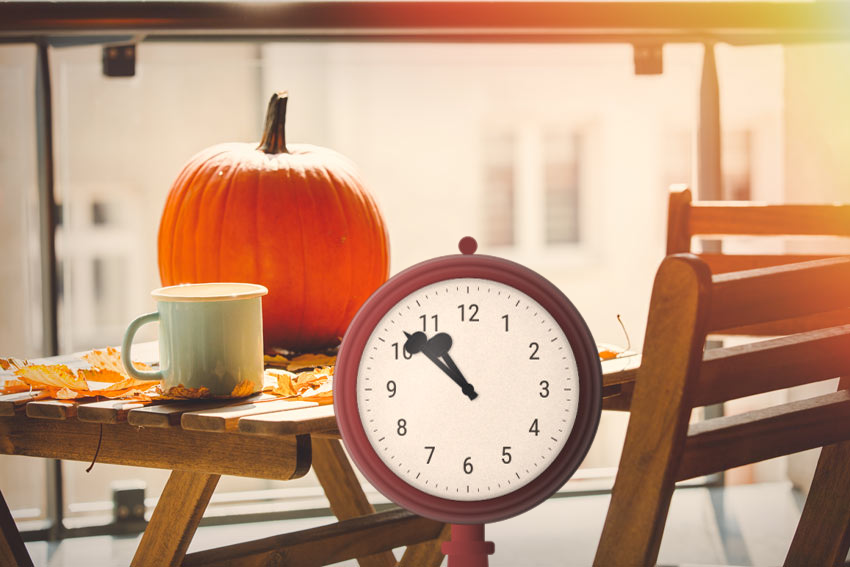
10:52
